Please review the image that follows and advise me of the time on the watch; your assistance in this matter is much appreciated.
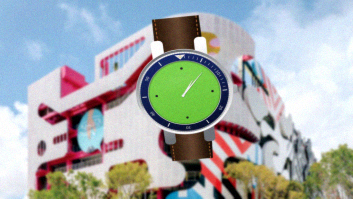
1:07
